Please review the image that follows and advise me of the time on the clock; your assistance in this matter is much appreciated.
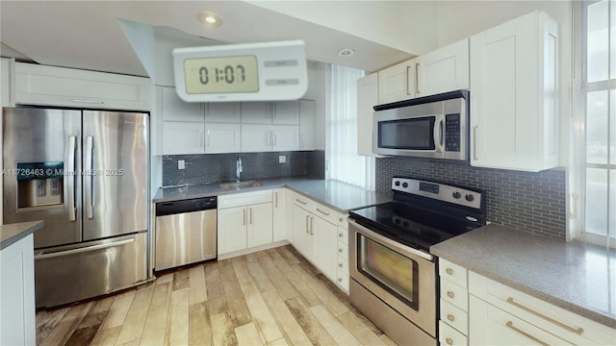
1:07
